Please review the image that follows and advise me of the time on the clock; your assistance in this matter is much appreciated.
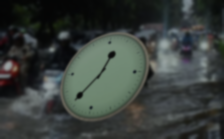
12:36
